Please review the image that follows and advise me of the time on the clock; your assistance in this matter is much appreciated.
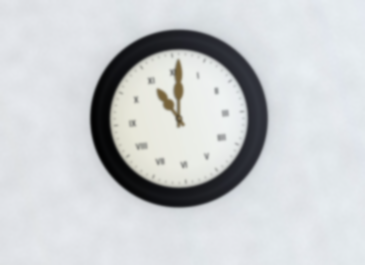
11:01
